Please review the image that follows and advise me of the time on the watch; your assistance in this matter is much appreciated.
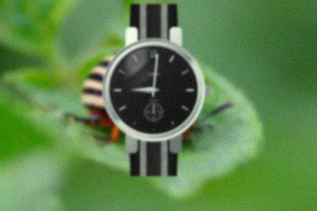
9:01
